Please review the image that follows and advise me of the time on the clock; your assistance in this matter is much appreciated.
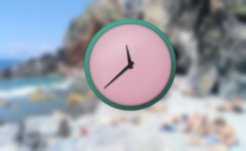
11:38
